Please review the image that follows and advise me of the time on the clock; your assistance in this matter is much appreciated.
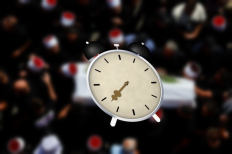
7:38
